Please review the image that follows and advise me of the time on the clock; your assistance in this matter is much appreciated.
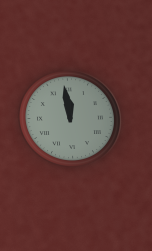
11:59
